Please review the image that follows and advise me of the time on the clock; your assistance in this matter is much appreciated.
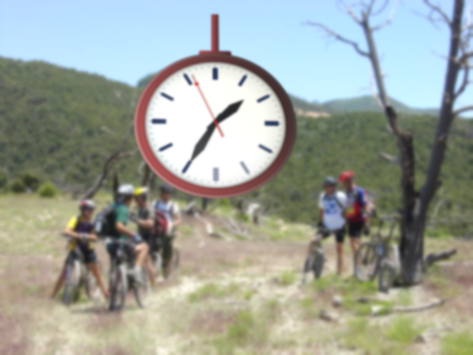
1:34:56
